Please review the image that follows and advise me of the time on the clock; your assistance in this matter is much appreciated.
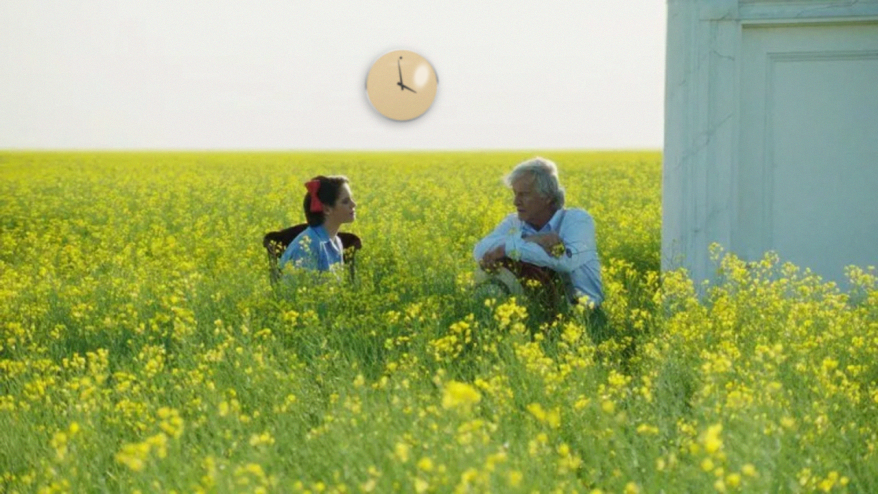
3:59
